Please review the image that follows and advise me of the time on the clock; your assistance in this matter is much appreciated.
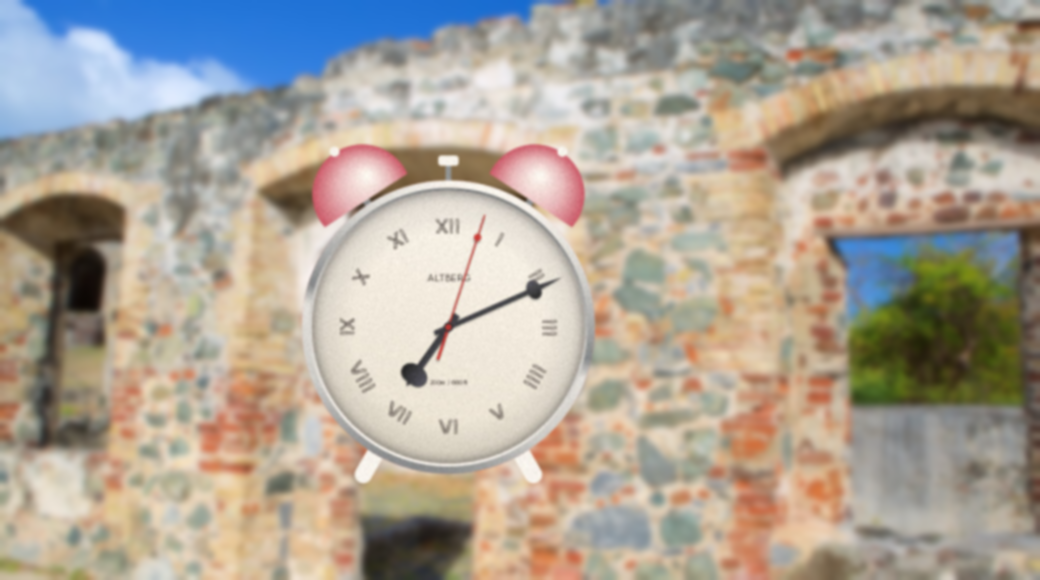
7:11:03
